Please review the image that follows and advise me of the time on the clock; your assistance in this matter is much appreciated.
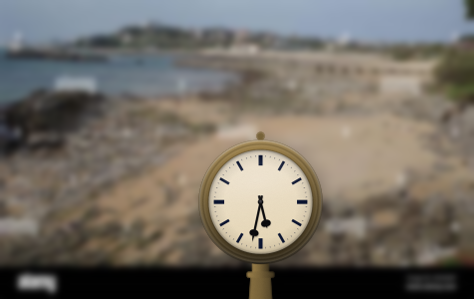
5:32
